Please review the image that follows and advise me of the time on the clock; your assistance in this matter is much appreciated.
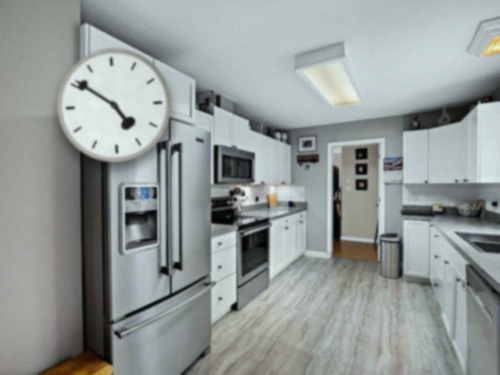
4:51
